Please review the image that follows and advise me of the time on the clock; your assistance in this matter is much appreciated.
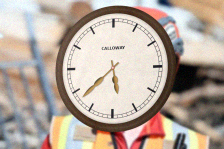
5:38
